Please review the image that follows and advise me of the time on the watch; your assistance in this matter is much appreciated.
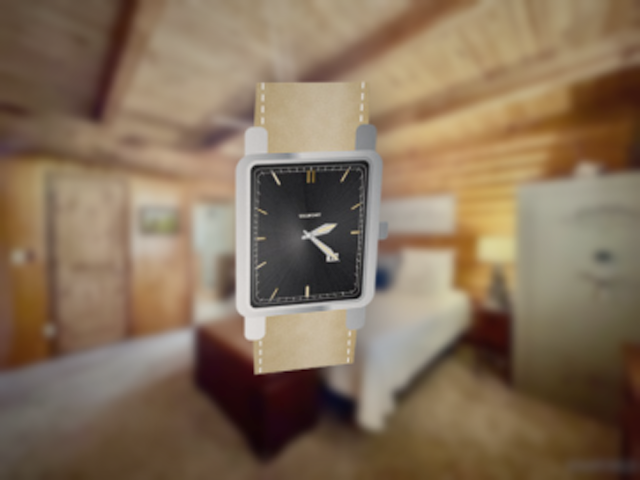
2:22
